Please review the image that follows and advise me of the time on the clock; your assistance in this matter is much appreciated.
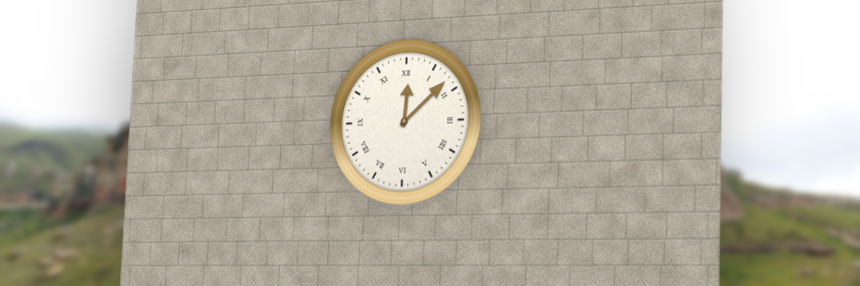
12:08
